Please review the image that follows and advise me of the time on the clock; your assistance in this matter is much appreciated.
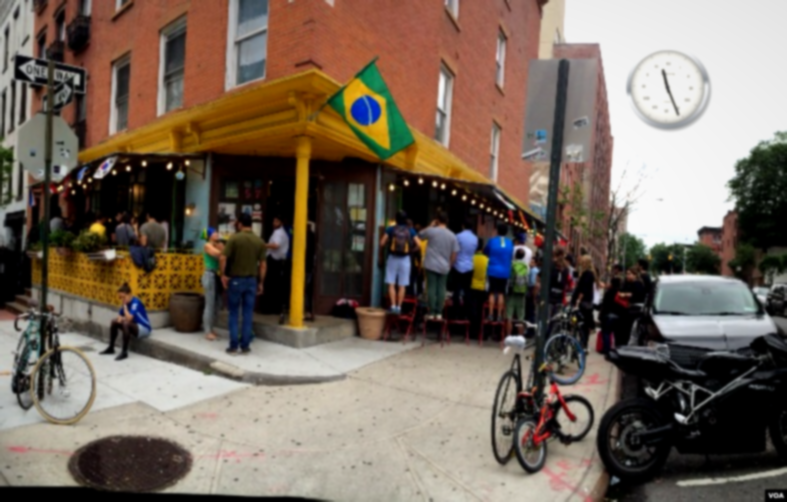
11:26
